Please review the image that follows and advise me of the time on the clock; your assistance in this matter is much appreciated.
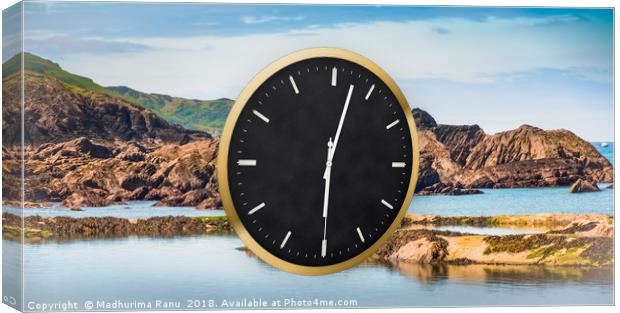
6:02:30
